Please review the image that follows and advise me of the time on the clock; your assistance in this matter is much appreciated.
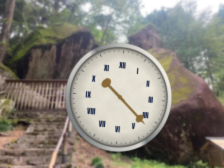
10:22
